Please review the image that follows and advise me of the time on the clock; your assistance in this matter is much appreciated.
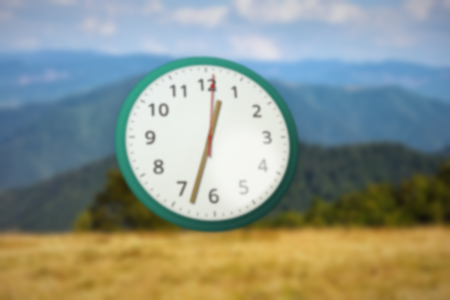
12:33:01
